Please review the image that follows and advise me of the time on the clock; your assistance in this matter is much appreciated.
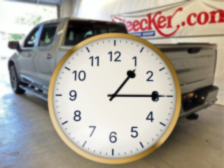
1:15
